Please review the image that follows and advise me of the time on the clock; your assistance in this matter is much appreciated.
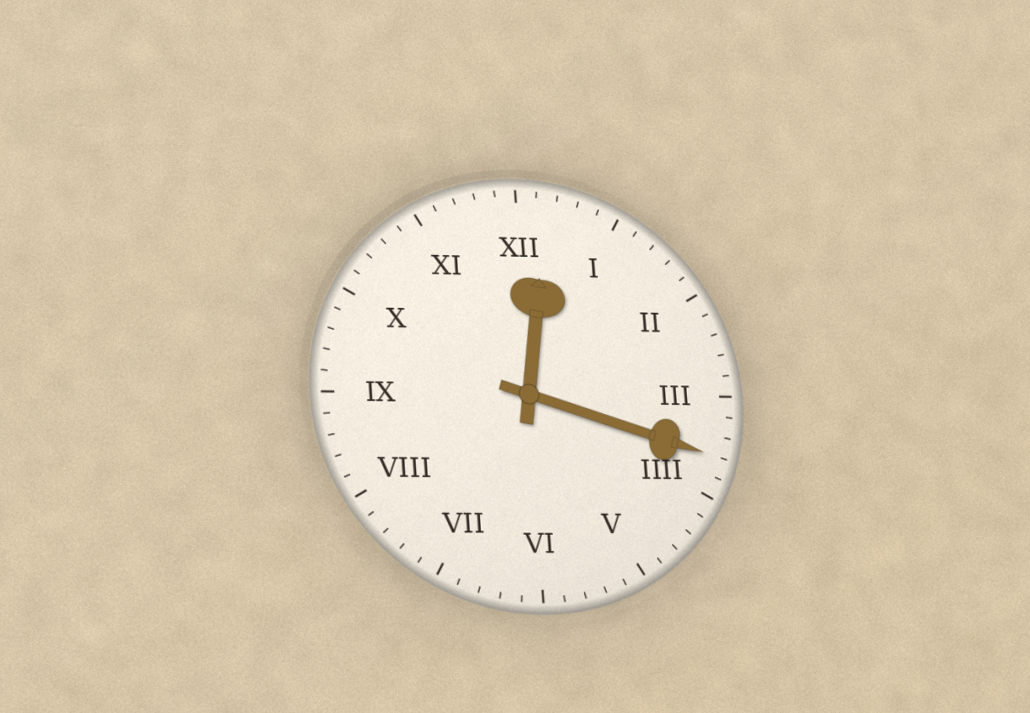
12:18
